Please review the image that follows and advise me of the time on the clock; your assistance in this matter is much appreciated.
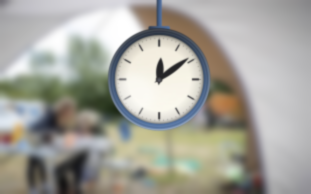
12:09
